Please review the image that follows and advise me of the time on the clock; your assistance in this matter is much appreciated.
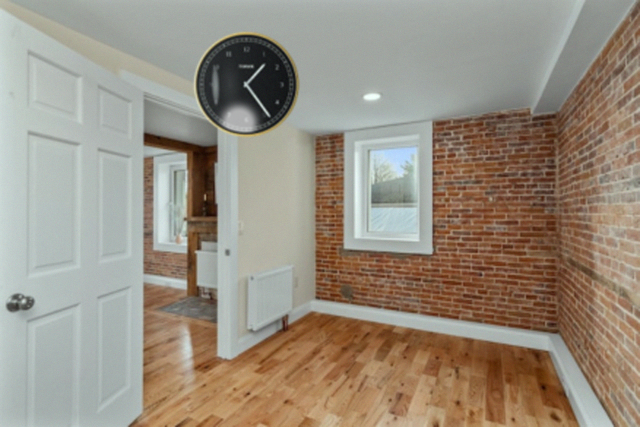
1:24
